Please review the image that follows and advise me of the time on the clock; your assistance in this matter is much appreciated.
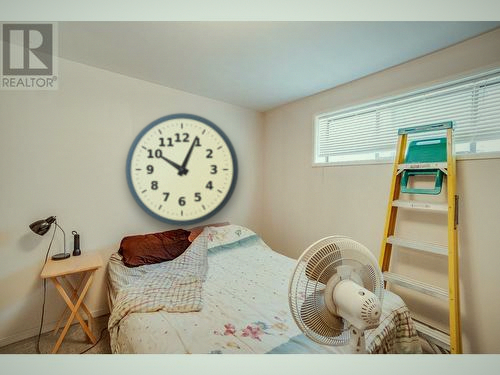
10:04
